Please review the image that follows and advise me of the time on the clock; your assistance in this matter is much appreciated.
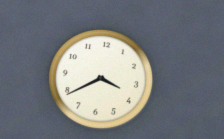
3:39
